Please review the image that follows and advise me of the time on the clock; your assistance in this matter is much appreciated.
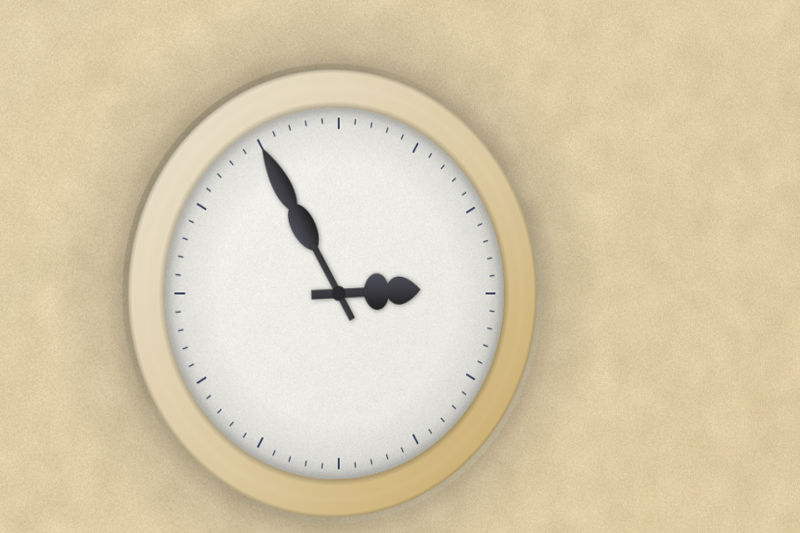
2:55
